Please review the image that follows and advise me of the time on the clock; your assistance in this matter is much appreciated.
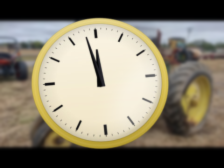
11:58
